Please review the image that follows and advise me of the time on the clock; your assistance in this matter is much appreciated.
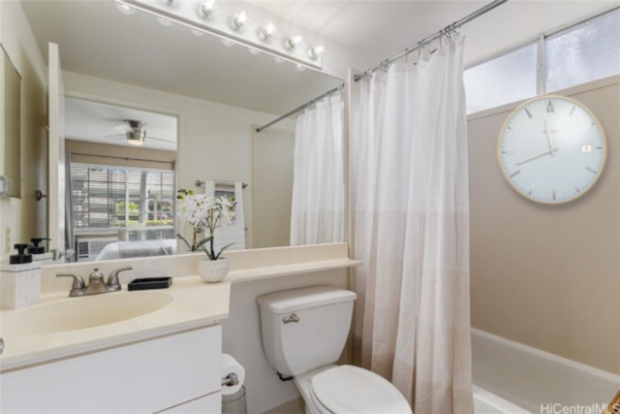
11:42
